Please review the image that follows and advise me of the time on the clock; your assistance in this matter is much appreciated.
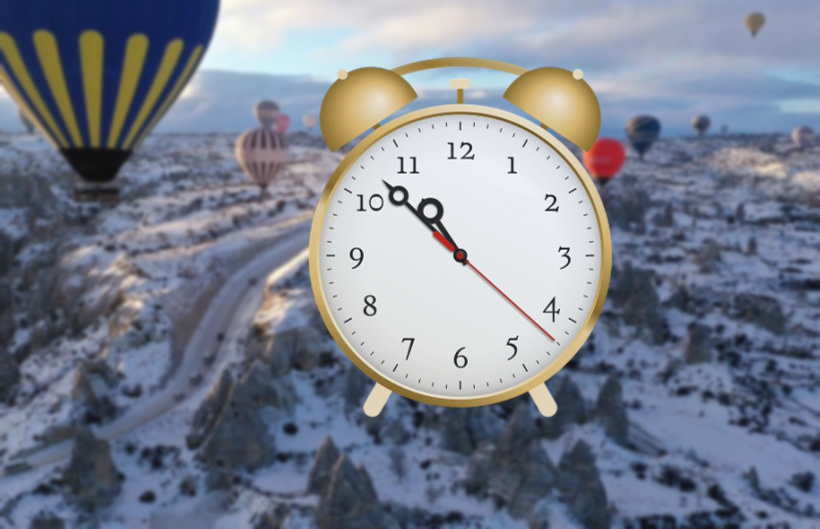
10:52:22
